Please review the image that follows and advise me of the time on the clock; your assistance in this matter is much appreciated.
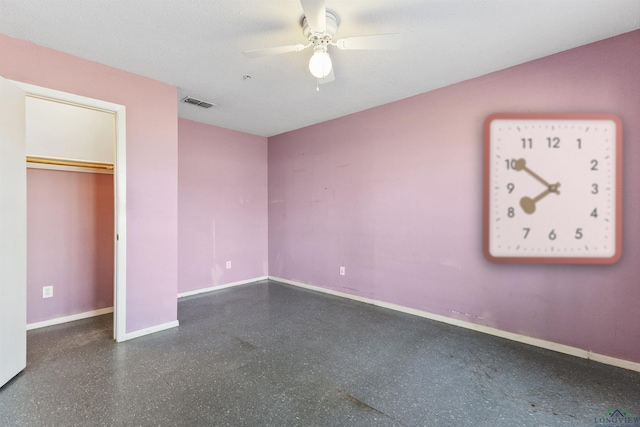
7:51
